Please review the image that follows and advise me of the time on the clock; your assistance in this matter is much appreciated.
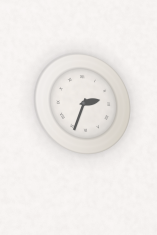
2:34
